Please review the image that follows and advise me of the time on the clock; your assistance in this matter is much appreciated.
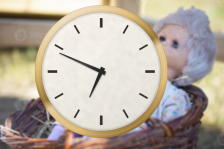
6:49
